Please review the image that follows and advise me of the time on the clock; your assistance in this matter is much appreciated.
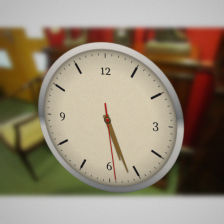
5:26:29
